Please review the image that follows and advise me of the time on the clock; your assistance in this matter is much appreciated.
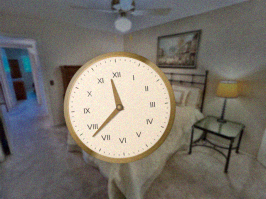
11:38
